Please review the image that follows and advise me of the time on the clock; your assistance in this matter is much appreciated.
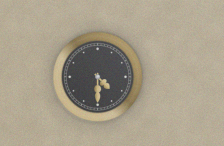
4:30
